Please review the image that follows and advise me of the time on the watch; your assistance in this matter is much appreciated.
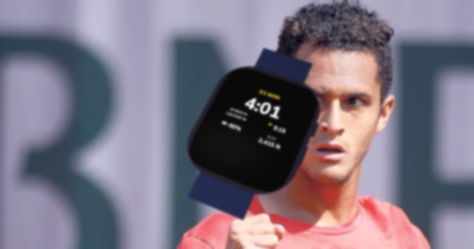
4:01
